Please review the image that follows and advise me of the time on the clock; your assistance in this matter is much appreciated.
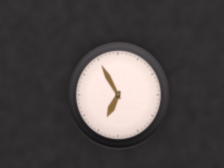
6:55
